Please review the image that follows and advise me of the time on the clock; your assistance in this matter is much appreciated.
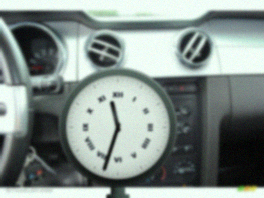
11:33
